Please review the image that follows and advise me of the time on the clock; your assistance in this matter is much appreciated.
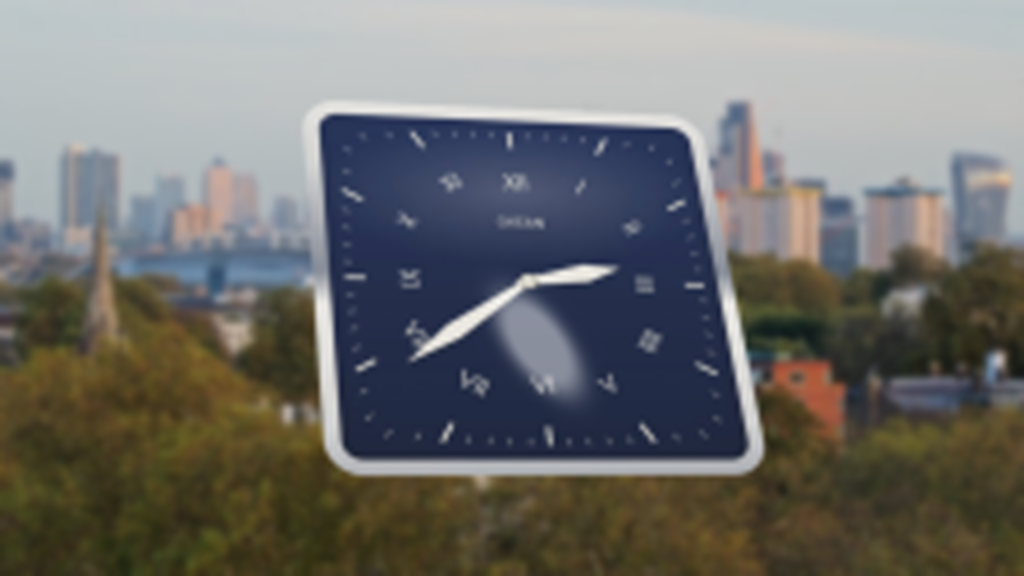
2:39
